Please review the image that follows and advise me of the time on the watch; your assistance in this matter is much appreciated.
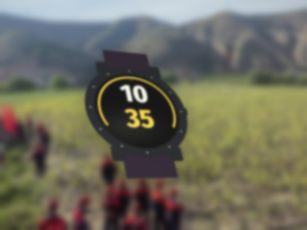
10:35
